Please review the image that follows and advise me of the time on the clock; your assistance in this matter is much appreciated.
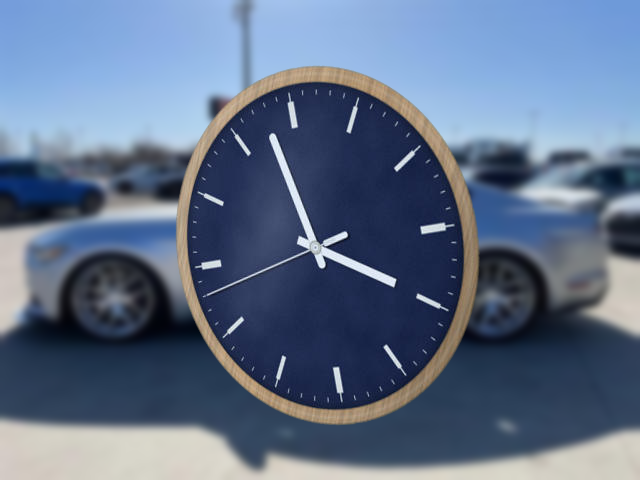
3:57:43
